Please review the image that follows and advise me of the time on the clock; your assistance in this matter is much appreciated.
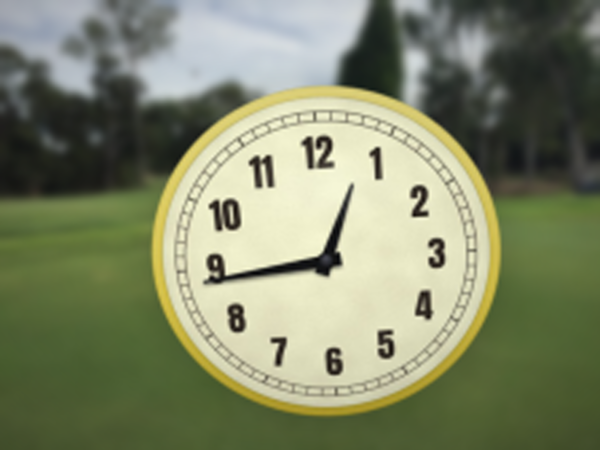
12:44
